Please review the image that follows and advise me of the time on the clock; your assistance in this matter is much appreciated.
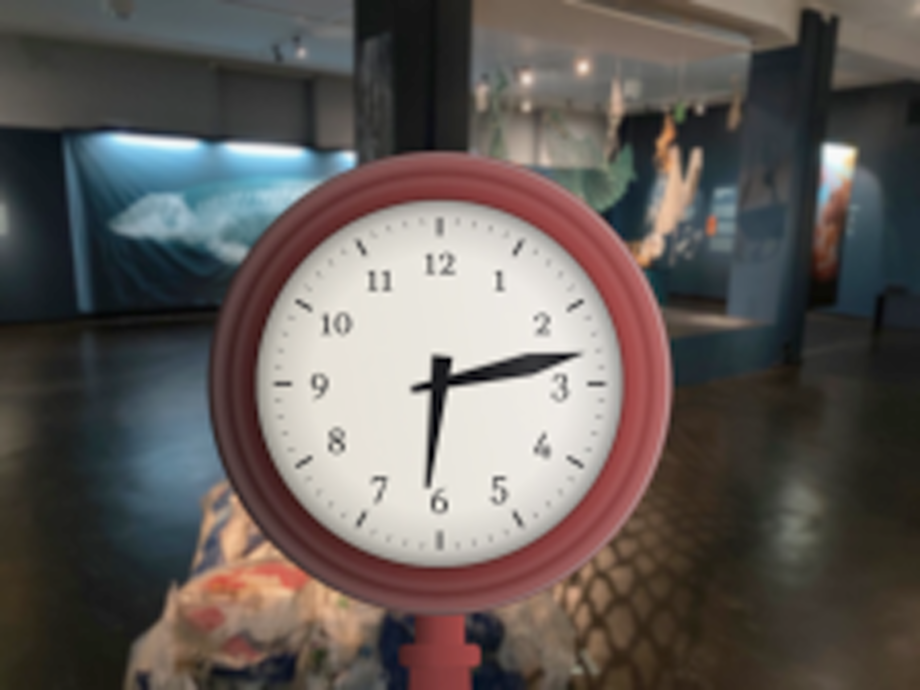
6:13
